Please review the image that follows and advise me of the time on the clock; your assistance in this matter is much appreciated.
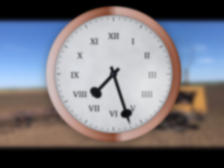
7:27
